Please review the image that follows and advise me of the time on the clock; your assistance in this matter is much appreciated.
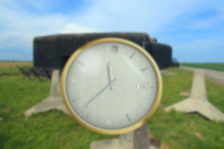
11:37
